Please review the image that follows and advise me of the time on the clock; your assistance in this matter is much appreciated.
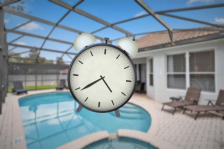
4:39
